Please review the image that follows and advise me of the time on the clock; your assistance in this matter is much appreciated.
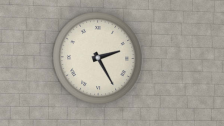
2:25
